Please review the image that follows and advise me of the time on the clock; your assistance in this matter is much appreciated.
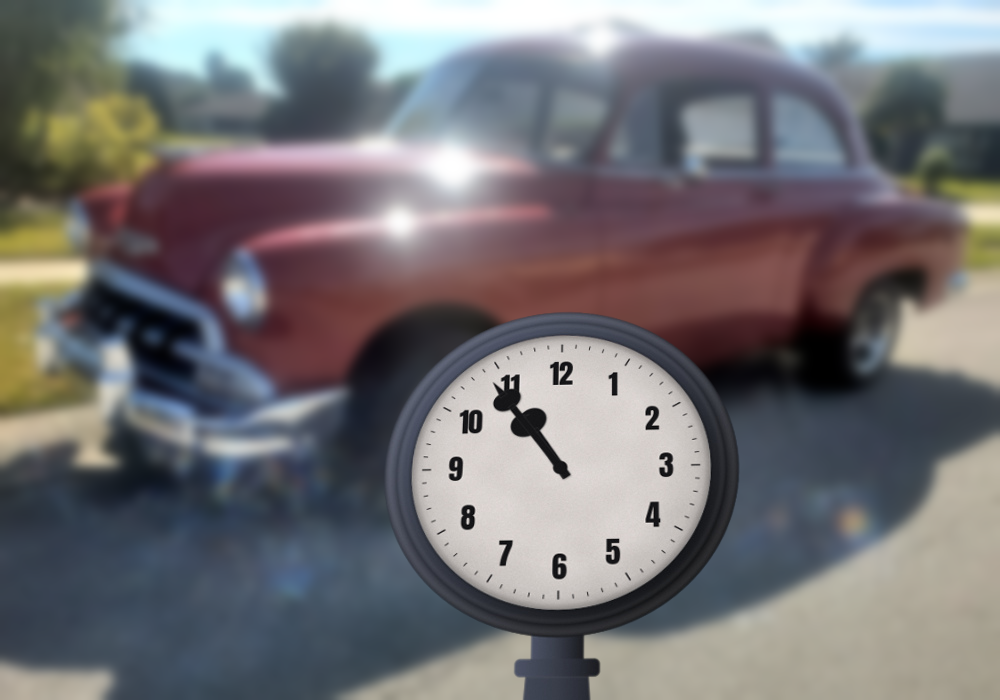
10:54
